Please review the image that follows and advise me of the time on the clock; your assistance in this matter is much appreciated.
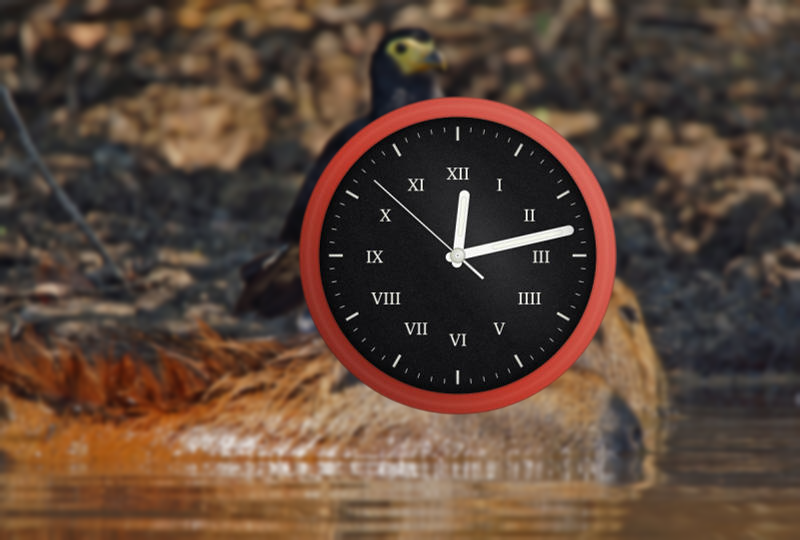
12:12:52
